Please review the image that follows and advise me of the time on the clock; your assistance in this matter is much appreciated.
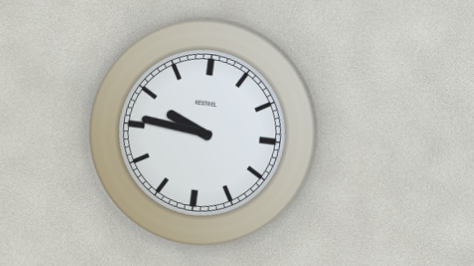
9:46
